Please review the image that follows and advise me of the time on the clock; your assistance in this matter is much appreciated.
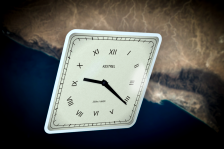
9:21
